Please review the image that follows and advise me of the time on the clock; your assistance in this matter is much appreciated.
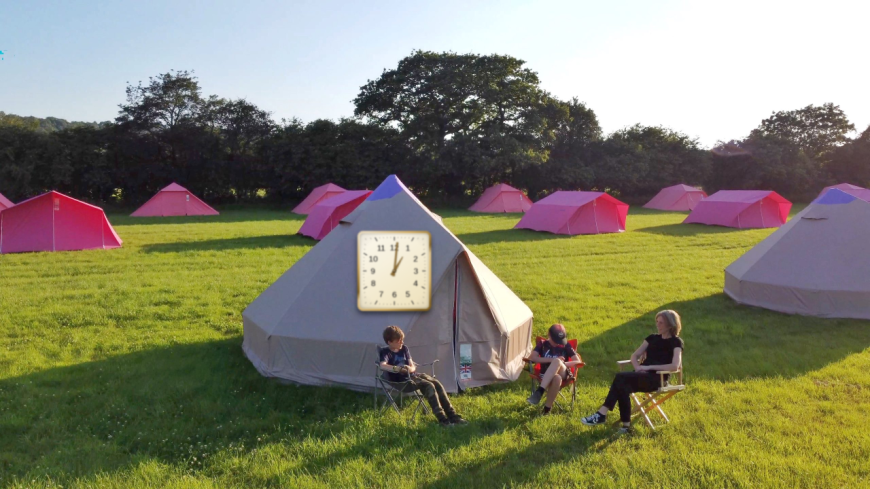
1:01
